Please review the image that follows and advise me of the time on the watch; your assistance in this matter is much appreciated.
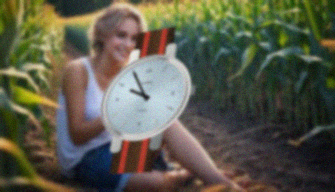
9:55
